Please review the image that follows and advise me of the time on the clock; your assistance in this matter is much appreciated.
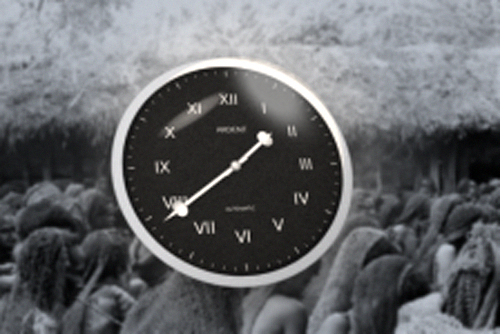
1:39
